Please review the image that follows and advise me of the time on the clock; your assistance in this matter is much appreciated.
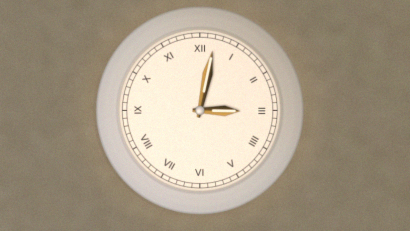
3:02
